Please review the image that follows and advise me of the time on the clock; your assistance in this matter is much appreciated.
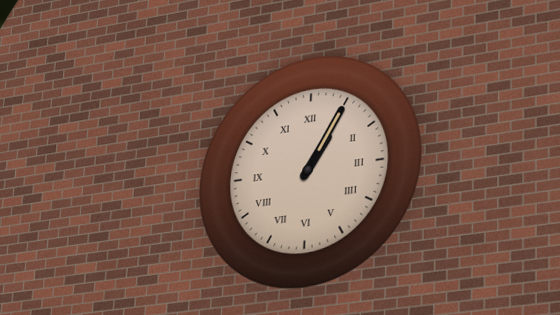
1:05
